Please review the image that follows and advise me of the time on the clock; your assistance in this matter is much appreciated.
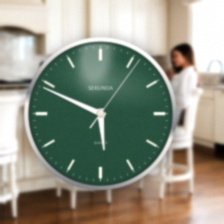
5:49:06
